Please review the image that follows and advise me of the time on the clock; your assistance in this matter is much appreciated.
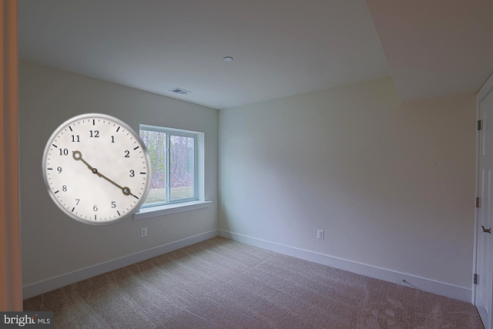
10:20
